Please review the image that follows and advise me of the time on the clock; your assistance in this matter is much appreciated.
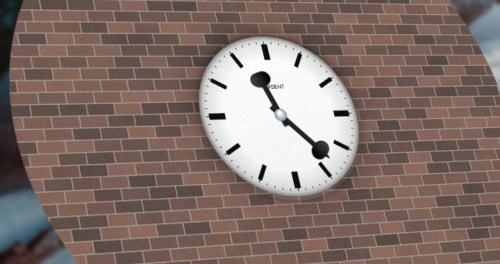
11:23
